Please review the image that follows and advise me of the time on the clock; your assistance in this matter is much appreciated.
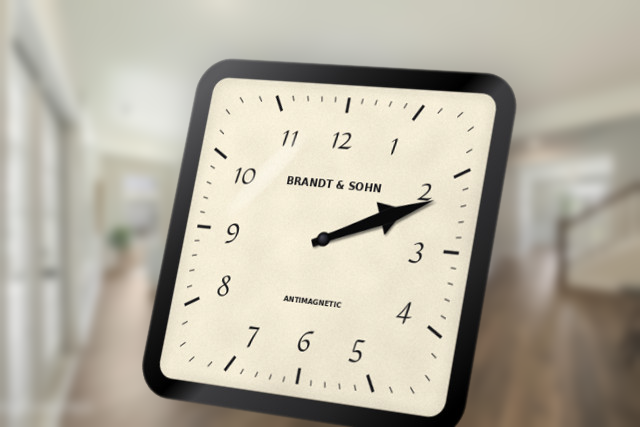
2:11
